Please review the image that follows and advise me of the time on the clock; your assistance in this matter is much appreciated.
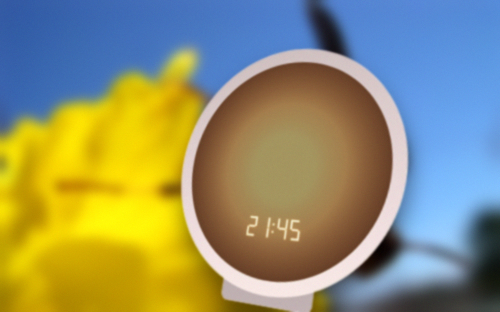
21:45
